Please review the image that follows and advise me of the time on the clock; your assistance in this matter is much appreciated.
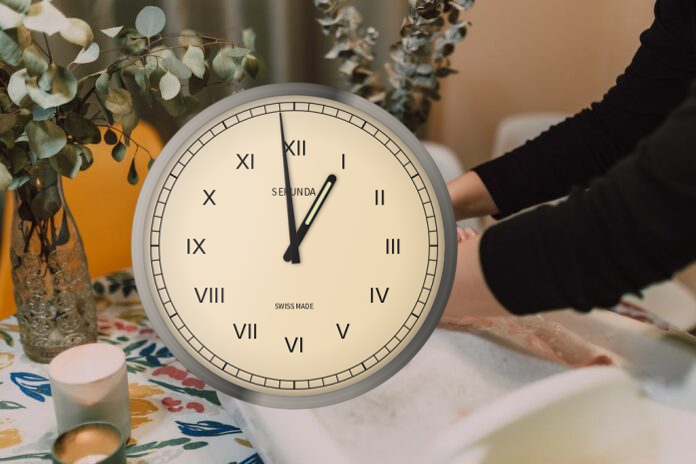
12:59
